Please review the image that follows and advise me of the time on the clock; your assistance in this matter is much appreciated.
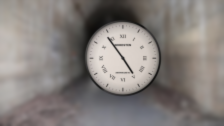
4:54
